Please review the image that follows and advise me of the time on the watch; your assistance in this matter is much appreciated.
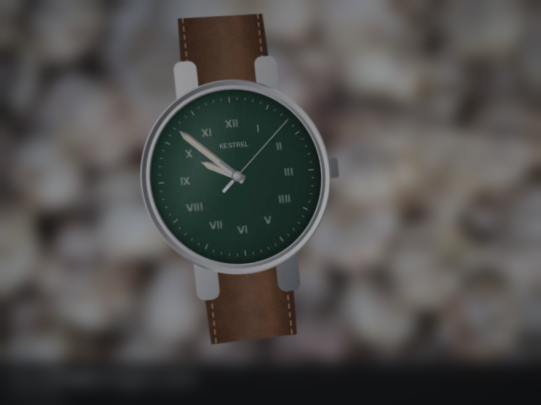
9:52:08
